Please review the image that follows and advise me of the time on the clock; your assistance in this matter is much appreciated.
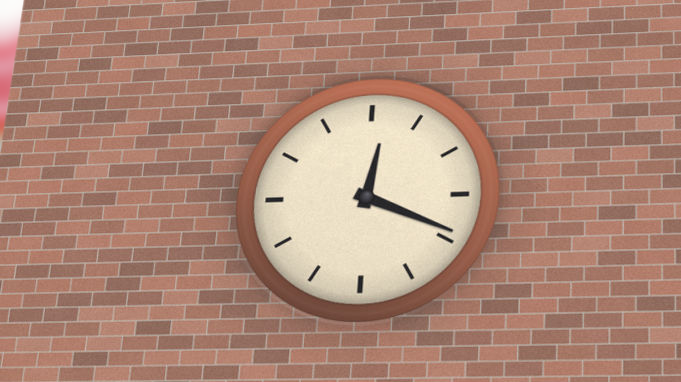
12:19
